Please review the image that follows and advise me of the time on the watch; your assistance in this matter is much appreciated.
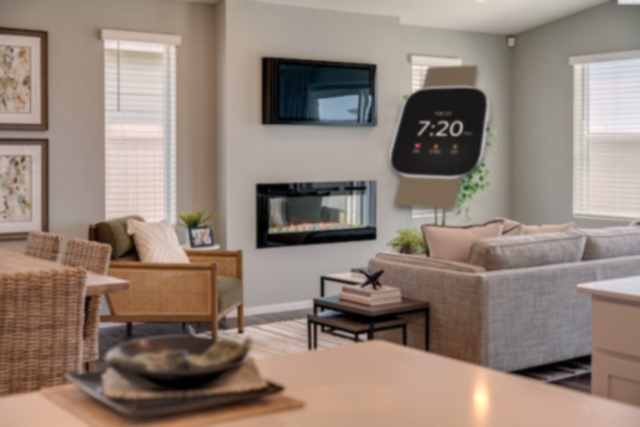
7:20
